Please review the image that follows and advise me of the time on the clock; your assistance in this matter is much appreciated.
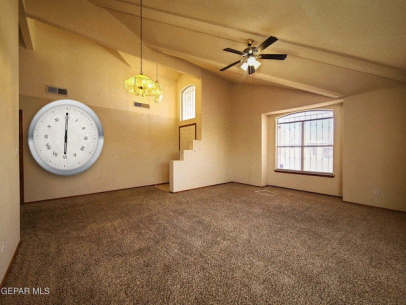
6:00
